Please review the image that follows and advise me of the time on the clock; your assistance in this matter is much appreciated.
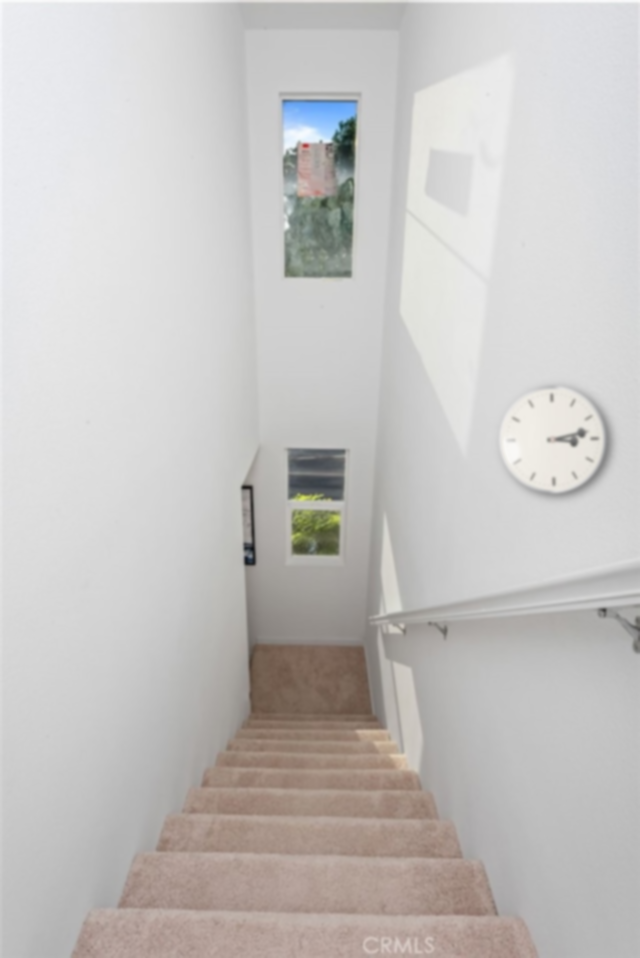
3:13
